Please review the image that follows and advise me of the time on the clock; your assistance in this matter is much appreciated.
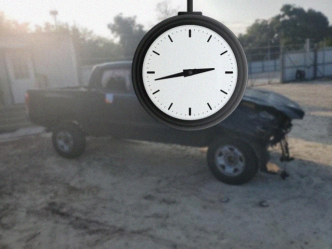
2:43
